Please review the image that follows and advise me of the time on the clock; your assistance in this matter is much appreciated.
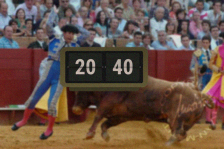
20:40
